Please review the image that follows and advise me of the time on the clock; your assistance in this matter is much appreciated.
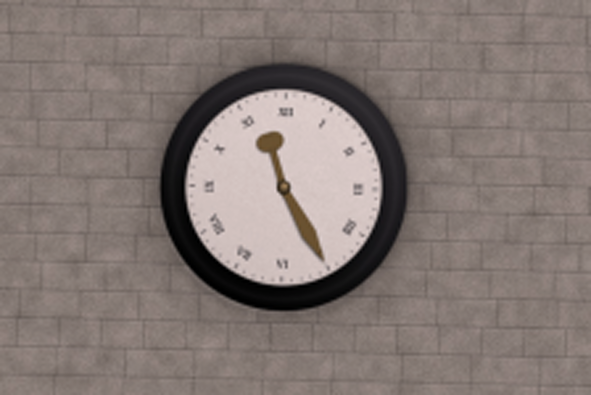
11:25
